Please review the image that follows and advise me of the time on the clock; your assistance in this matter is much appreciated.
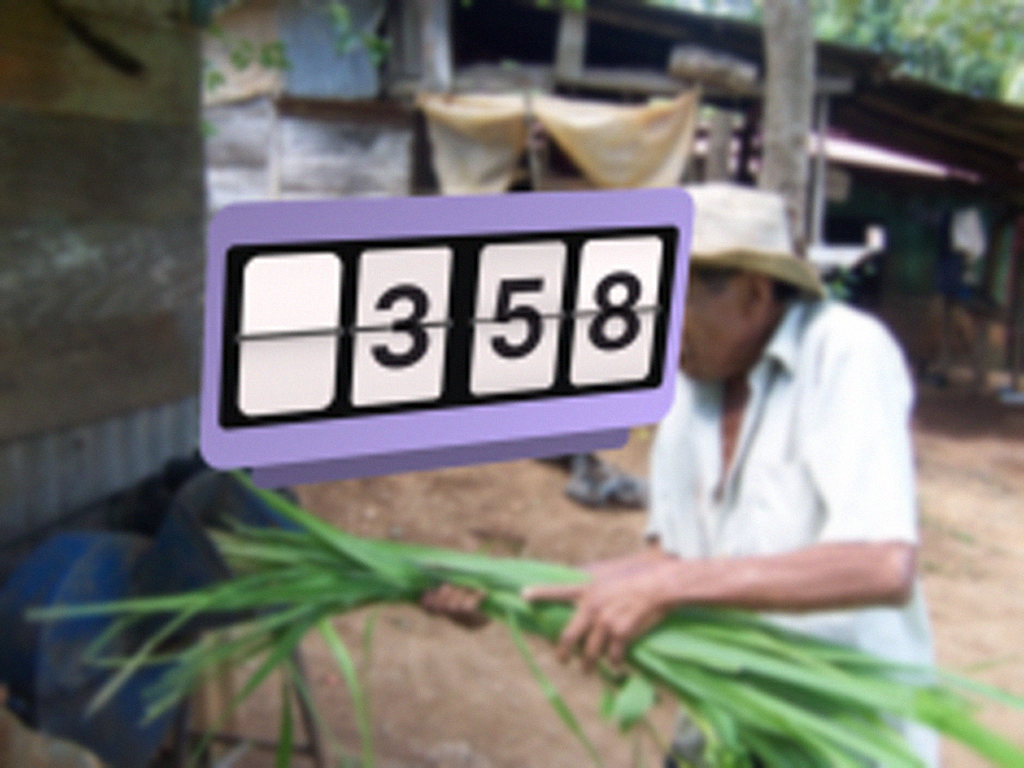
3:58
